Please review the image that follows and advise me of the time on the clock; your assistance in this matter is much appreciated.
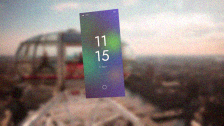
11:15
